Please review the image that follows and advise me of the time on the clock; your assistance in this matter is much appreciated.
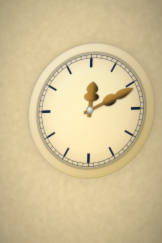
12:11
